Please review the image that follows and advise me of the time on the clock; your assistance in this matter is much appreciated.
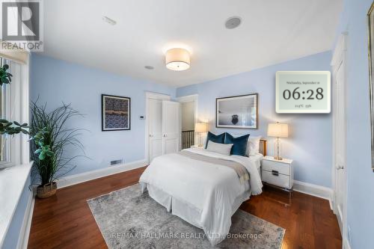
6:28
